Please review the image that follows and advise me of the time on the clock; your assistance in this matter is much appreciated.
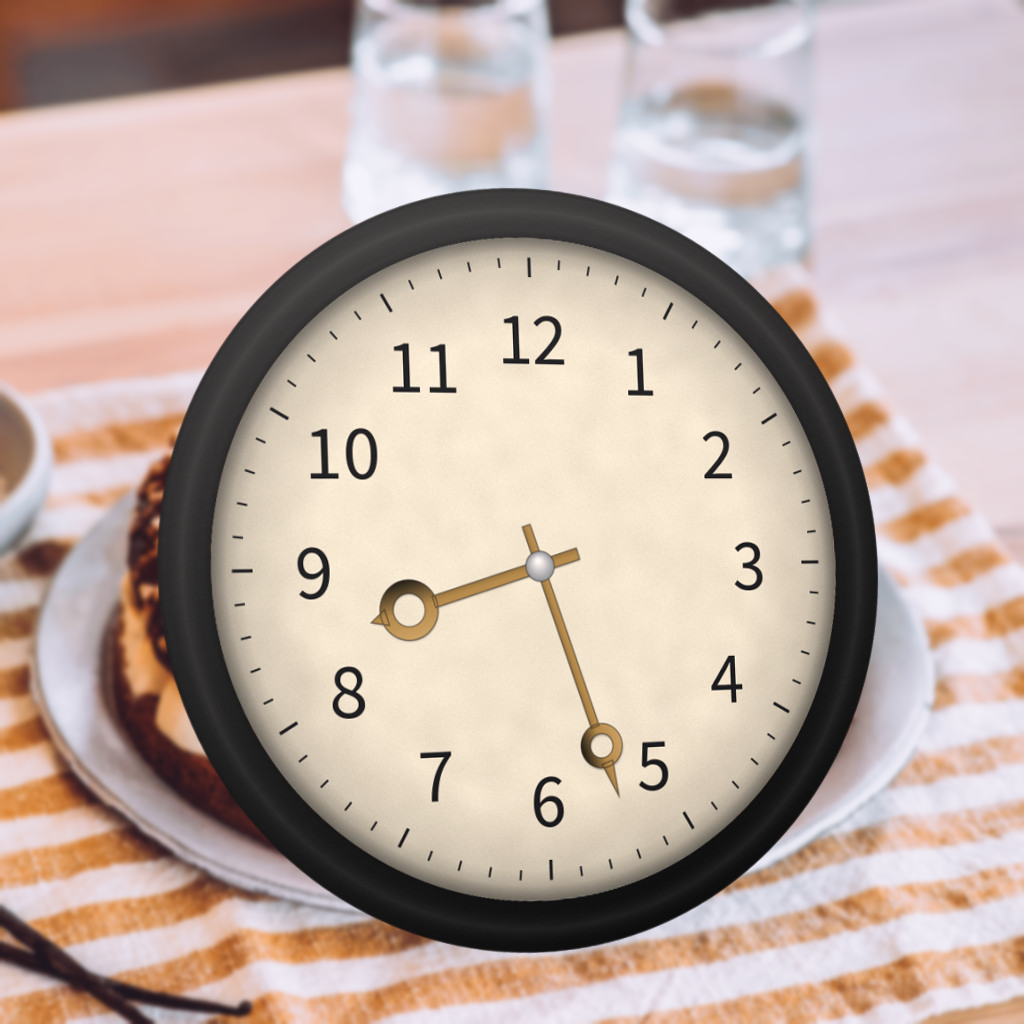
8:27
